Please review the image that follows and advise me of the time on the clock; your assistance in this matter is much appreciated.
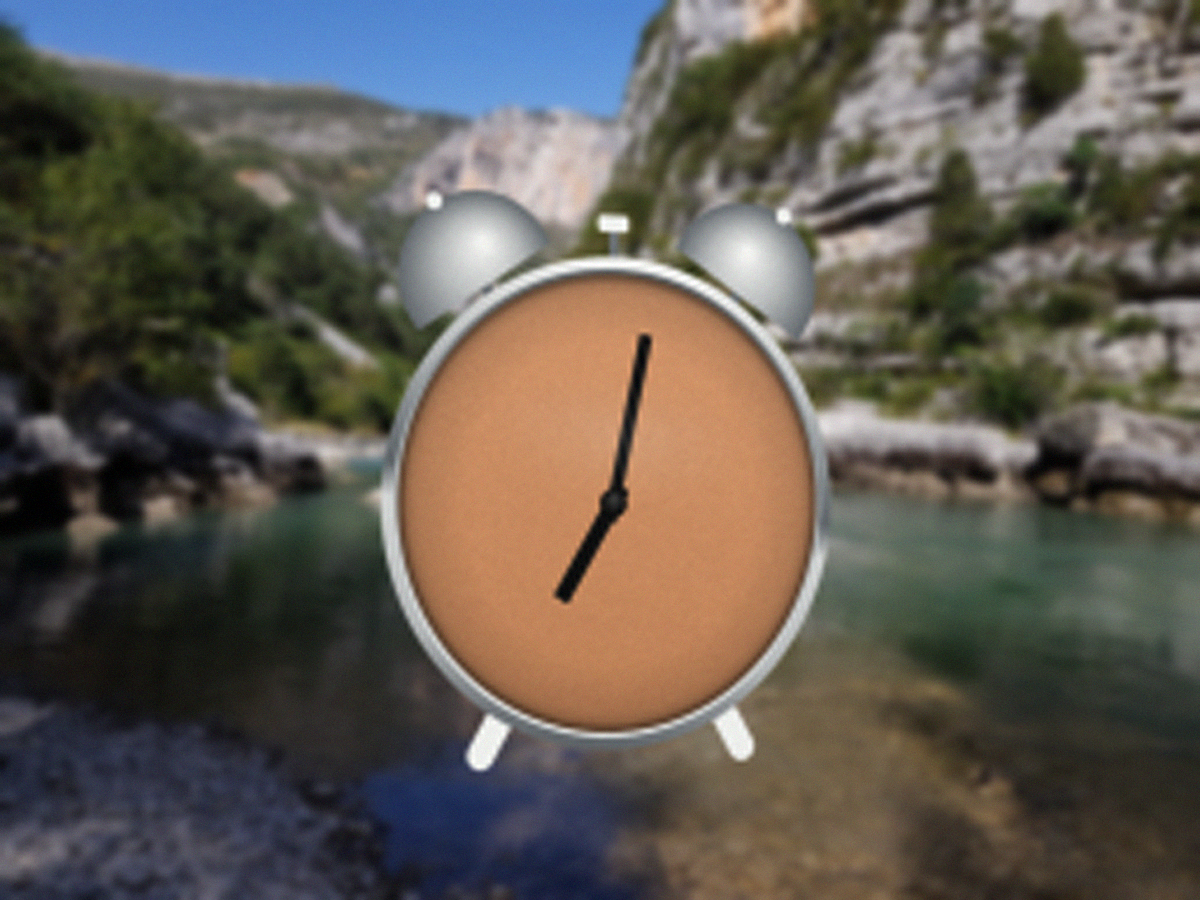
7:02
